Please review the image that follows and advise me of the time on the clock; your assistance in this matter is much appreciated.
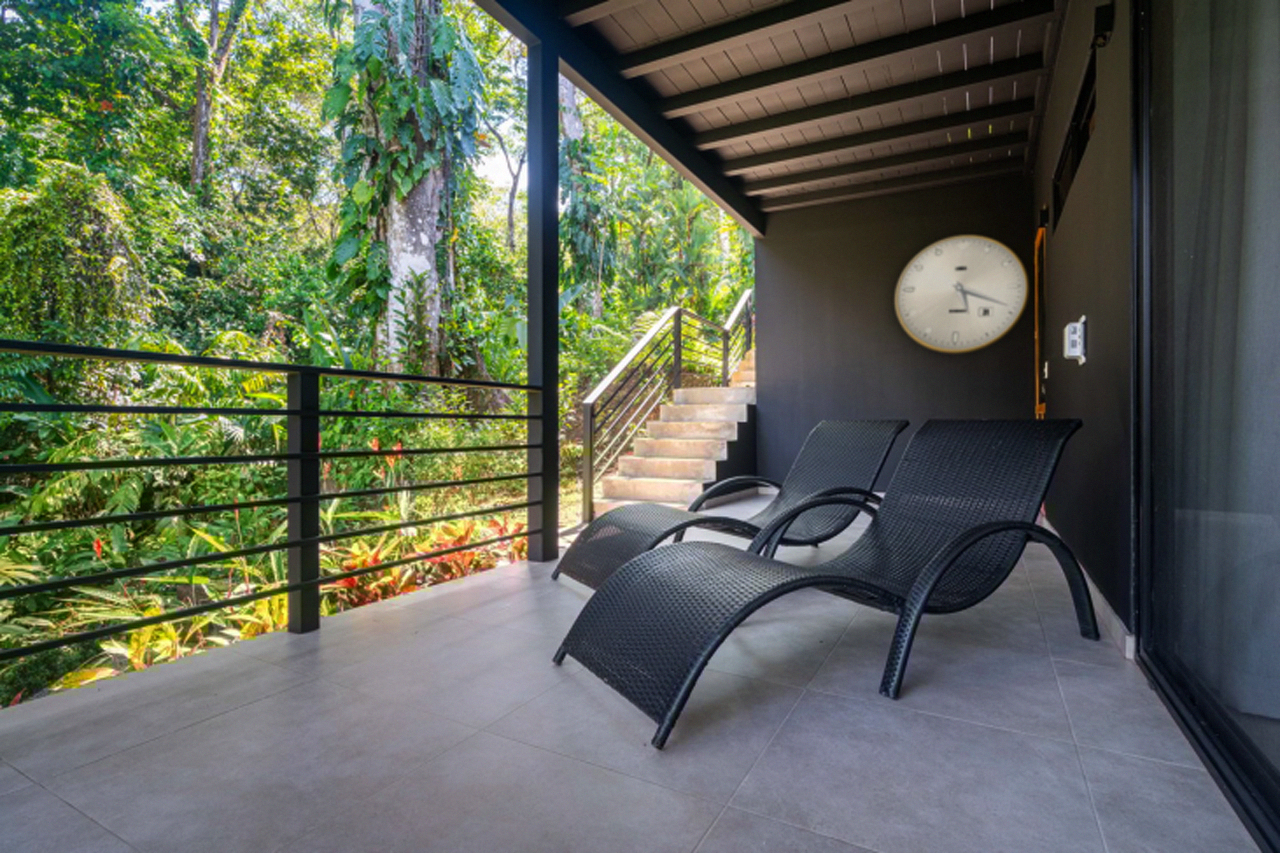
5:19
